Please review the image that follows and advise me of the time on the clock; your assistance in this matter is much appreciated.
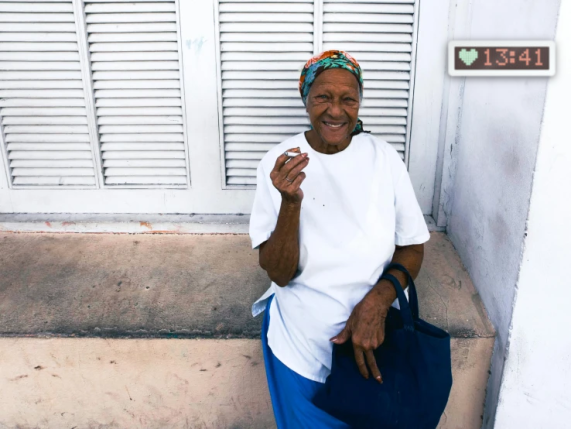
13:41
